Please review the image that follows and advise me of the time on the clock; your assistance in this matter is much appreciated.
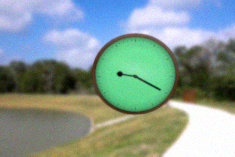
9:20
